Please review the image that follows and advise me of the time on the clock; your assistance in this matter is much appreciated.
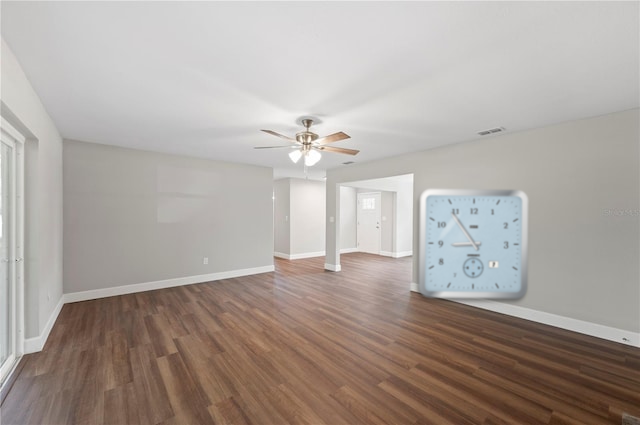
8:54
